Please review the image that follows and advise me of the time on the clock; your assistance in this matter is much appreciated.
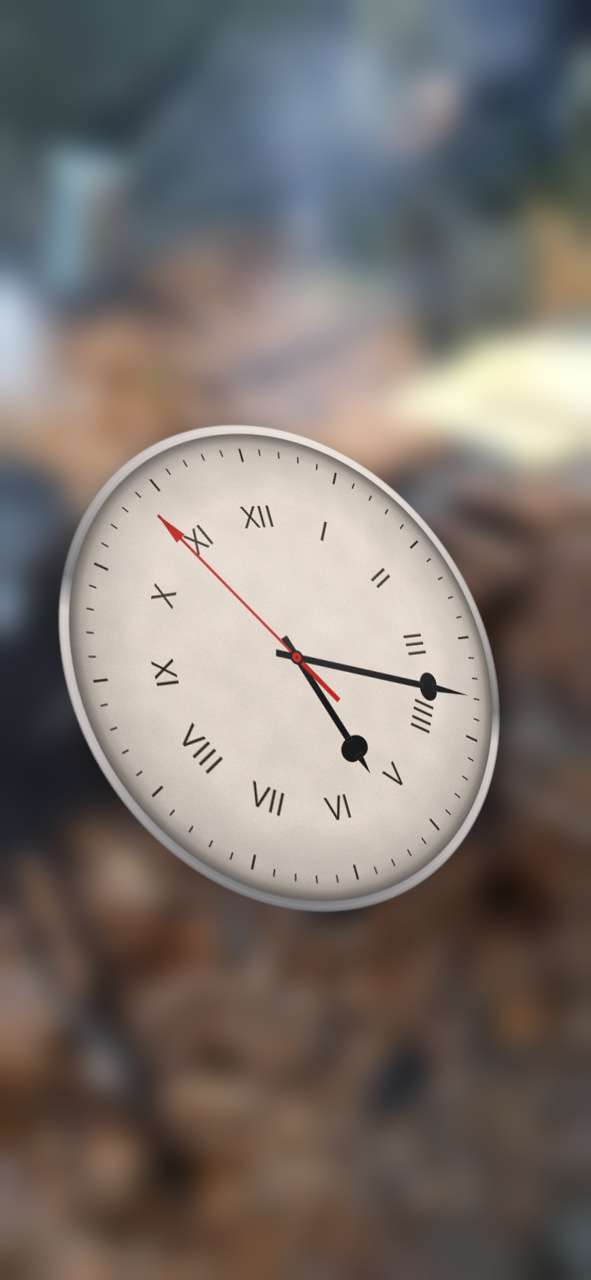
5:17:54
